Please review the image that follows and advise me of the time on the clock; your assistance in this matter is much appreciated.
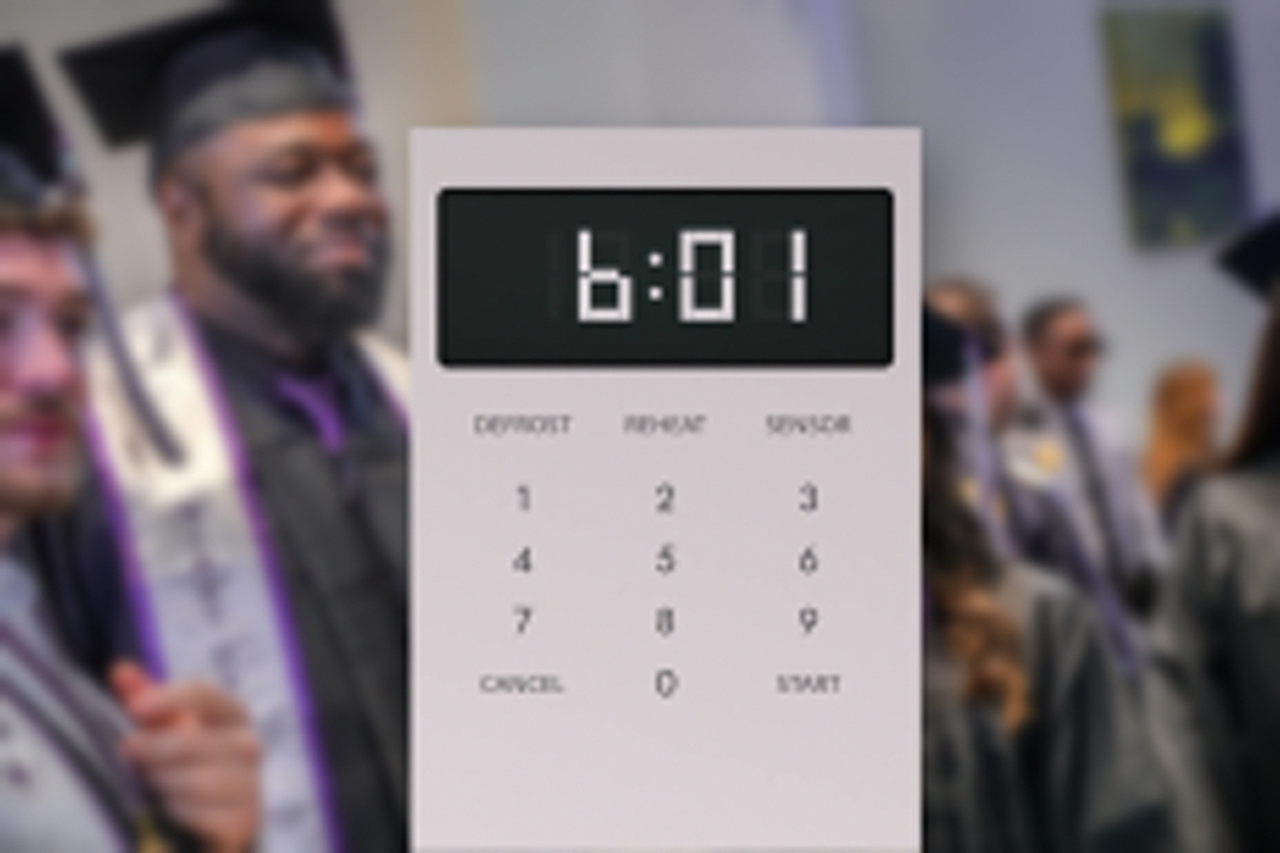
6:01
